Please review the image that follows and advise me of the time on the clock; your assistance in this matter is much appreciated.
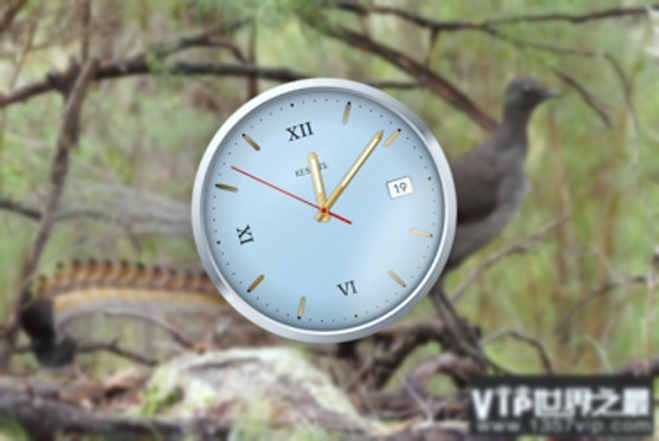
12:08:52
